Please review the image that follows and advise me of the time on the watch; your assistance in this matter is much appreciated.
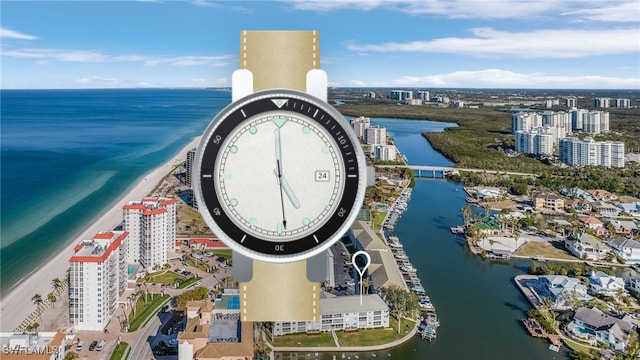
4:59:29
